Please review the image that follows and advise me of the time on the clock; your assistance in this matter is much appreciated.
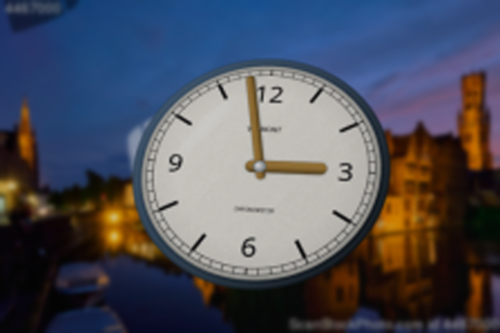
2:58
